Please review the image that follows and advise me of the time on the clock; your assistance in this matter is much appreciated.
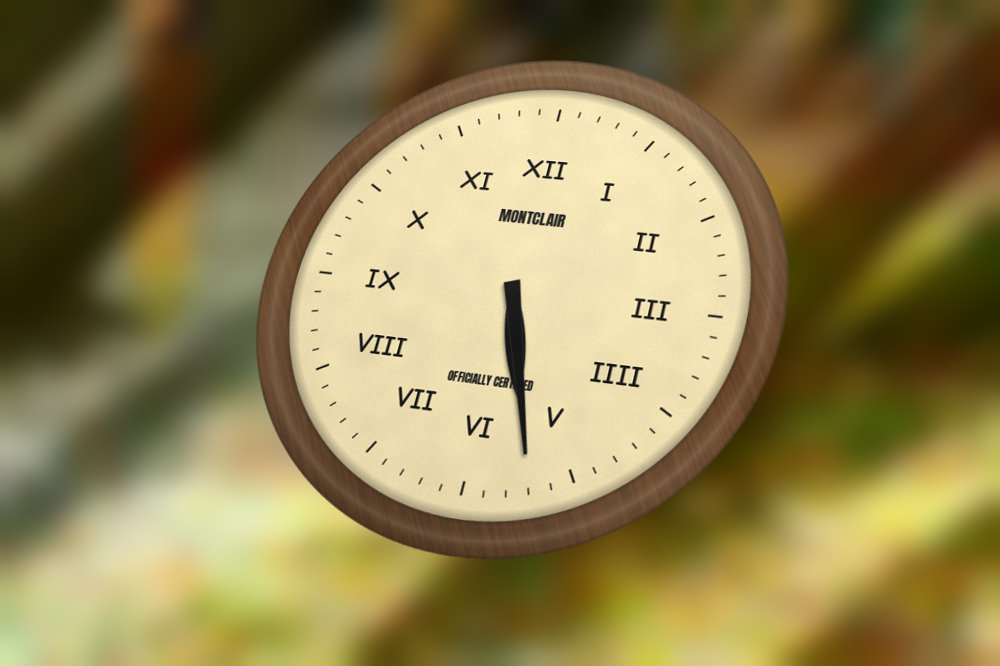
5:27
